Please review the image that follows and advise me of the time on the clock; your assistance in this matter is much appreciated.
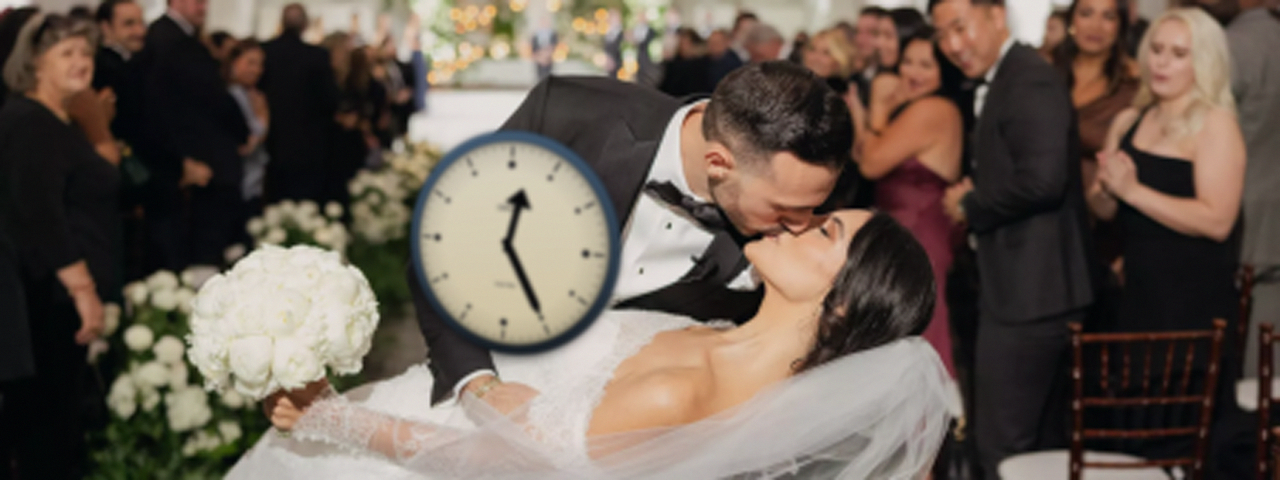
12:25
